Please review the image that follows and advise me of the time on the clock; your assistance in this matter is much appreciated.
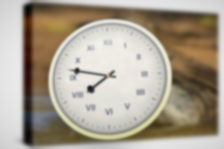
7:47
